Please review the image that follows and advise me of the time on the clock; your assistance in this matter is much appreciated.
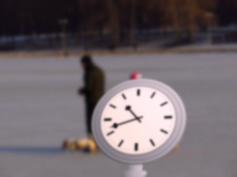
10:42
